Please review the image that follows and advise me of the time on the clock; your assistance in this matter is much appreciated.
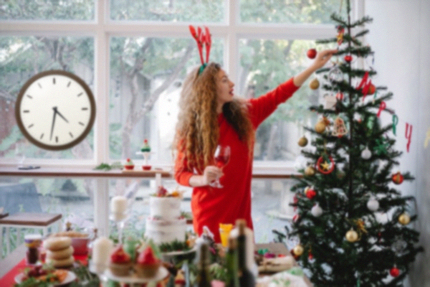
4:32
